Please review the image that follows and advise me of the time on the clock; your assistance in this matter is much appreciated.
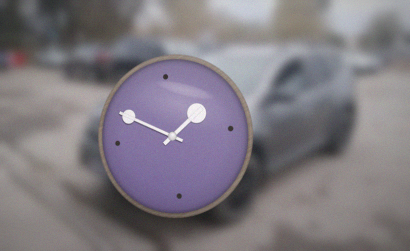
1:50
